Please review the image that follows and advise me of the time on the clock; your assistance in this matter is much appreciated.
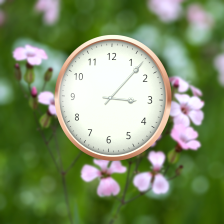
3:07
